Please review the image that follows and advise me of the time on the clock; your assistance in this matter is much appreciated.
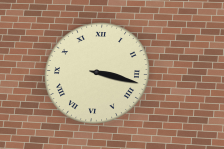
3:17
